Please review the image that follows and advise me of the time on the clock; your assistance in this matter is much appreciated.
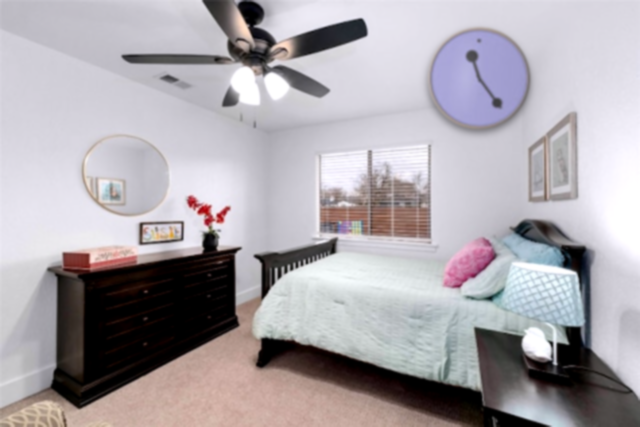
11:24
